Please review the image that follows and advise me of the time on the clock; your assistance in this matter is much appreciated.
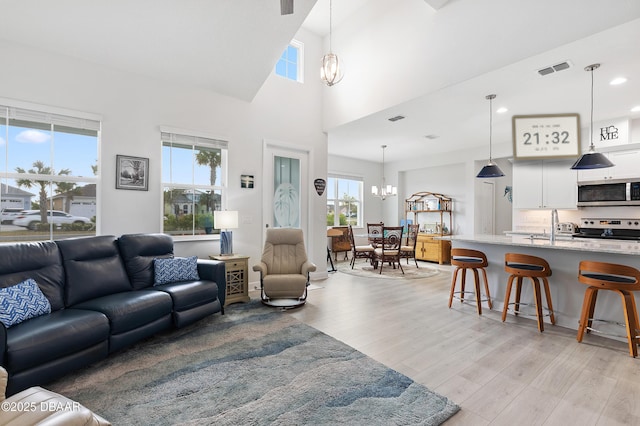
21:32
